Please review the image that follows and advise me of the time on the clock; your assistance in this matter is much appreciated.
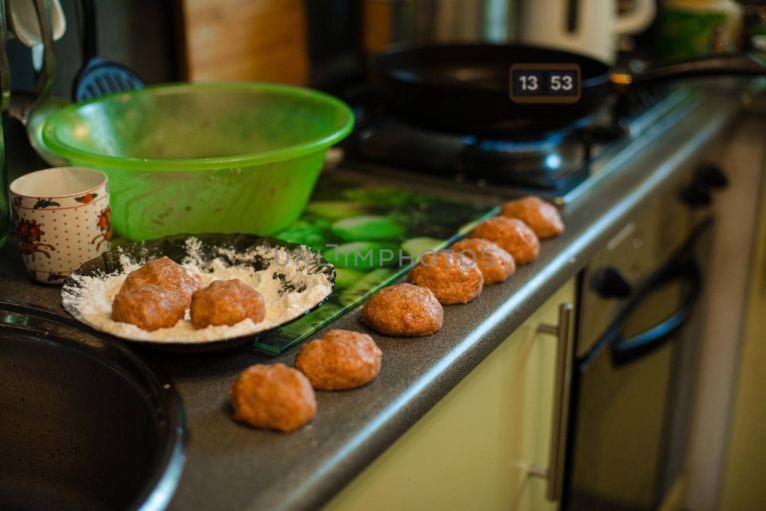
13:53
